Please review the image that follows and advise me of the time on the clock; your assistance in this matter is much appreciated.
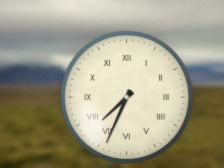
7:34
